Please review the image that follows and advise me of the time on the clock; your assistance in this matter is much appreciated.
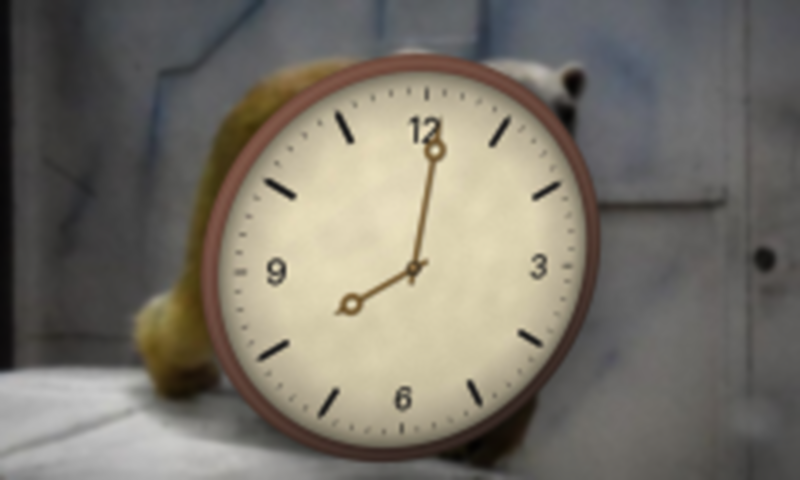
8:01
